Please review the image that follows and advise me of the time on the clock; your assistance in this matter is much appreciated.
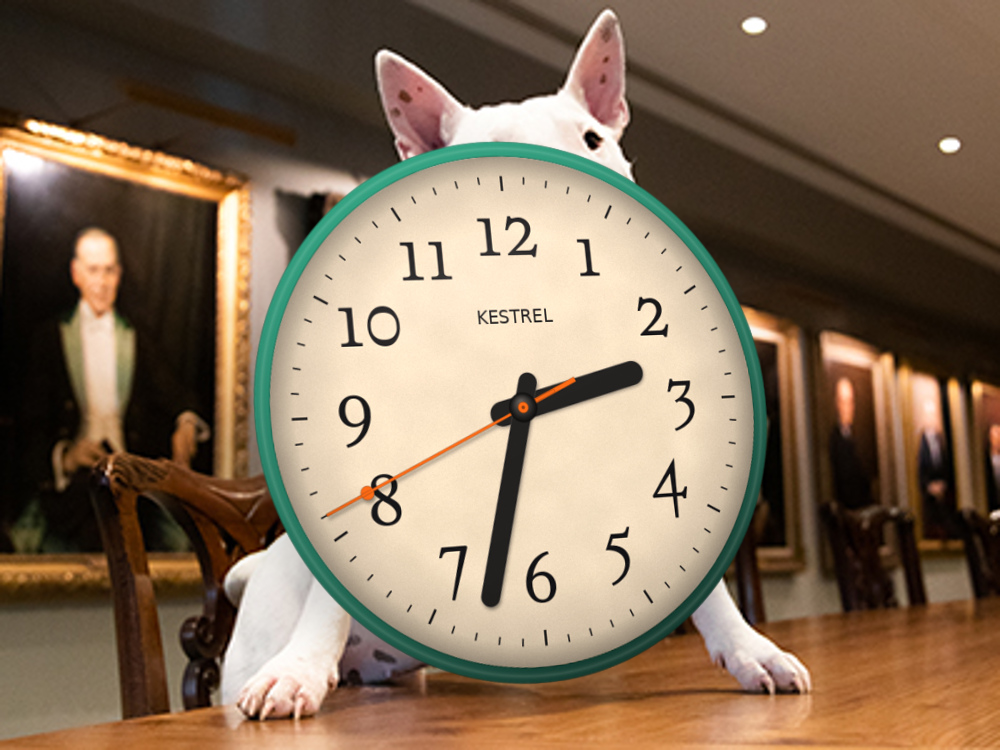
2:32:41
